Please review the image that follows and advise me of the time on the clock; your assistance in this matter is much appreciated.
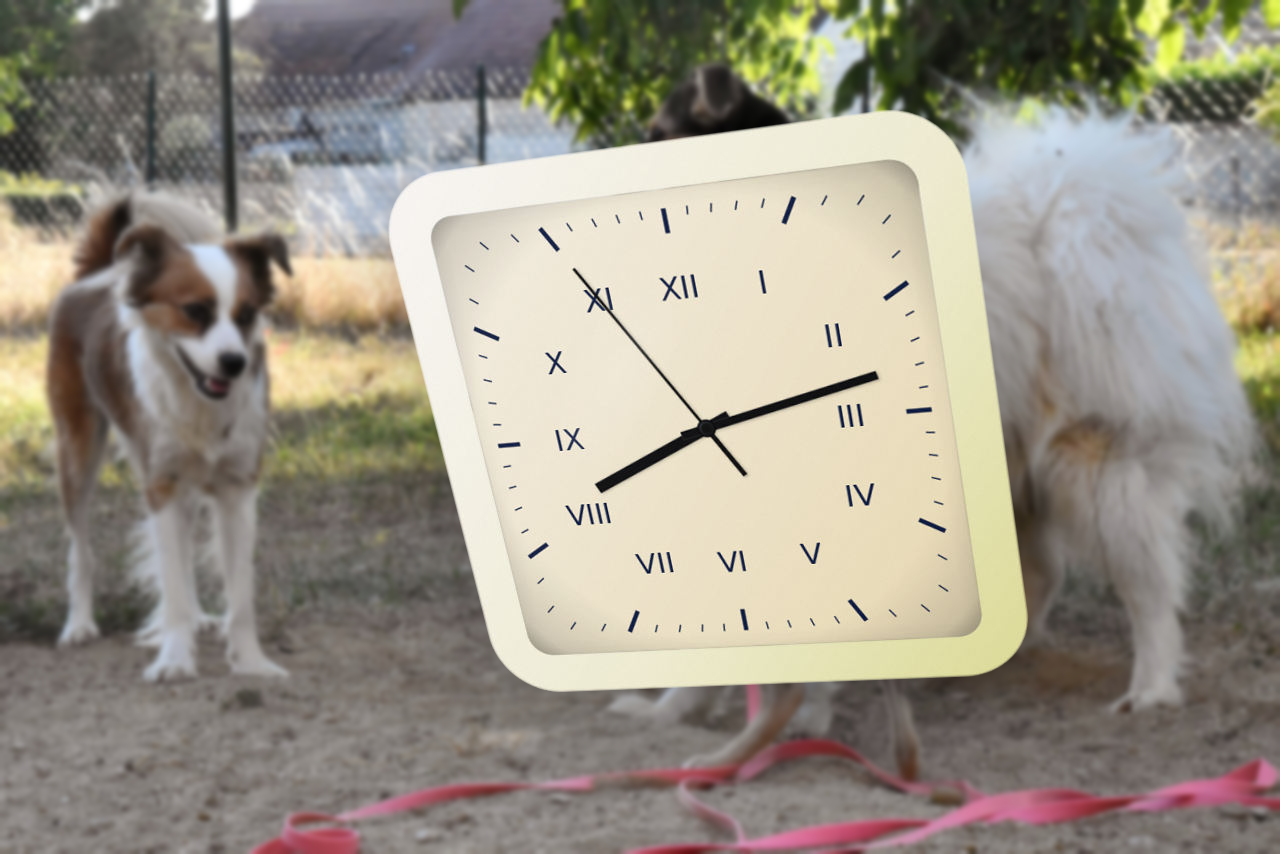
8:12:55
